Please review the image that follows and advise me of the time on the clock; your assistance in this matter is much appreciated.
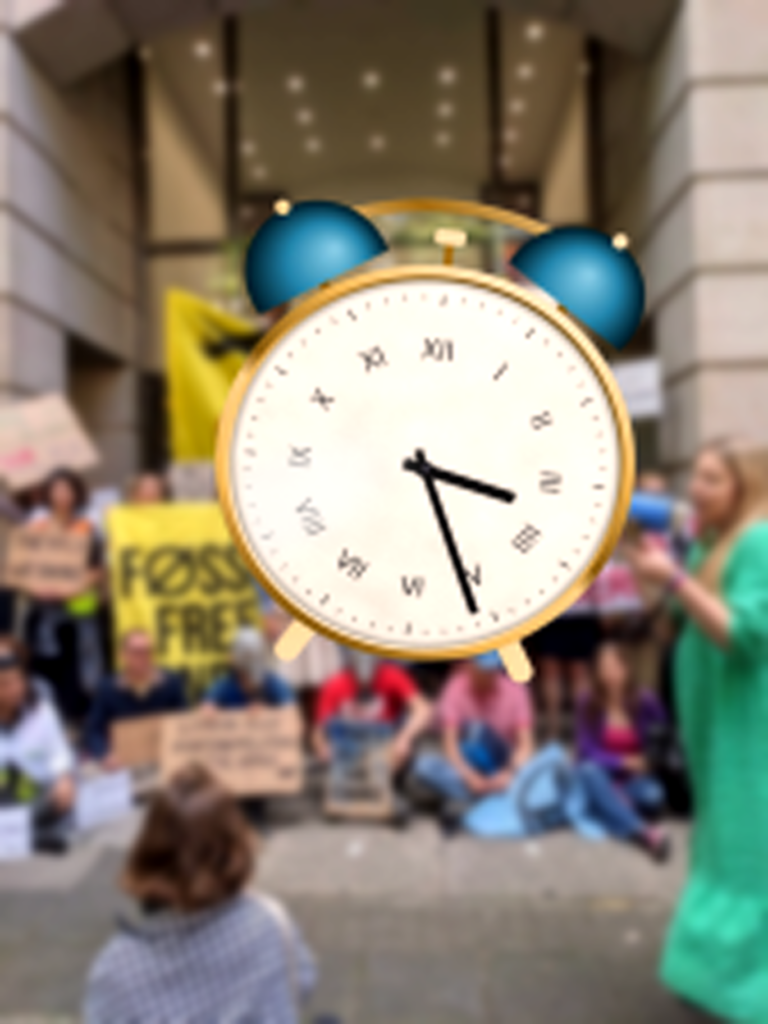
3:26
